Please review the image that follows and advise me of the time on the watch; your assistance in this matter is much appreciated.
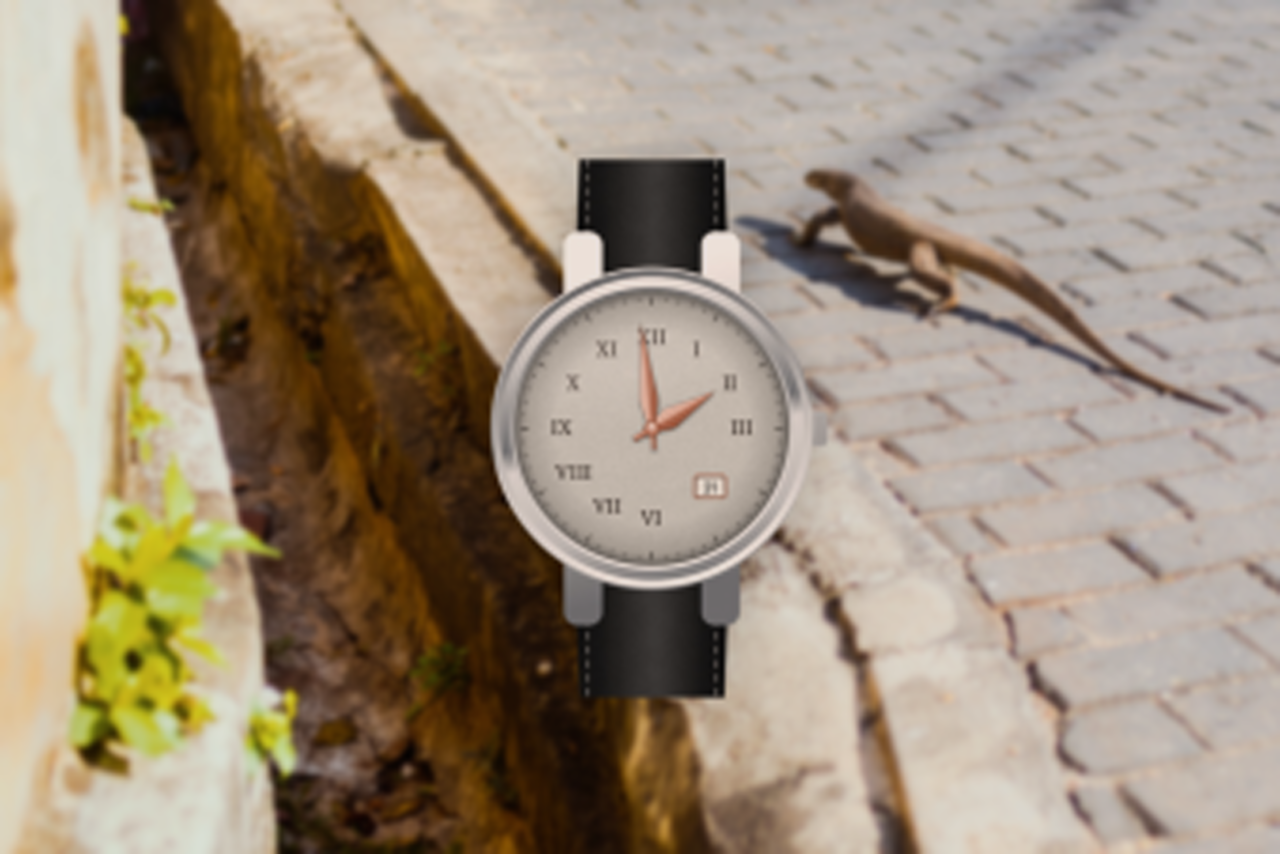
1:59
